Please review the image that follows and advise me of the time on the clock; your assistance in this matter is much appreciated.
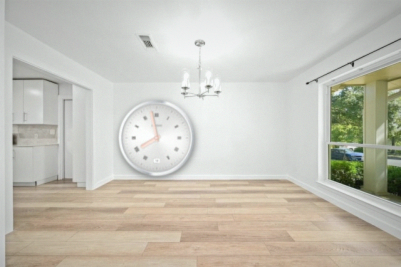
7:58
